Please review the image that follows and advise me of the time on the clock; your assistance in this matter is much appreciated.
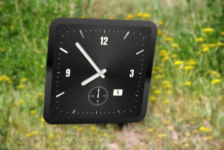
7:53
